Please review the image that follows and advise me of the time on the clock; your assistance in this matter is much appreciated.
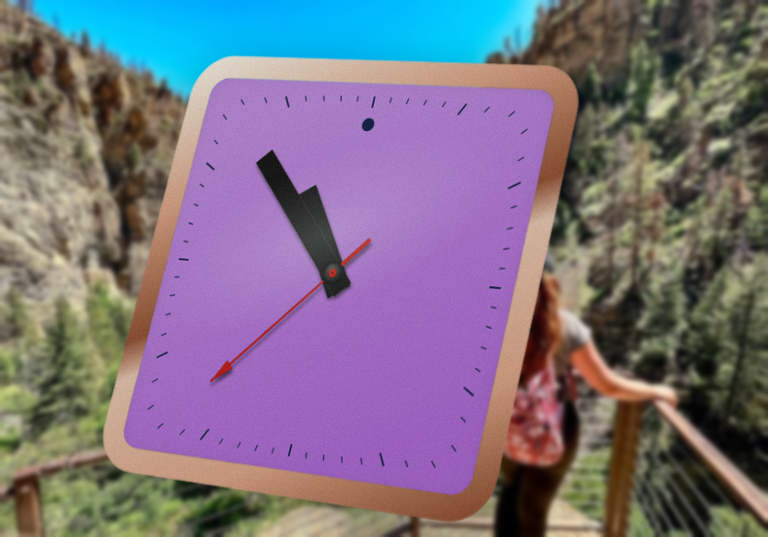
10:52:37
